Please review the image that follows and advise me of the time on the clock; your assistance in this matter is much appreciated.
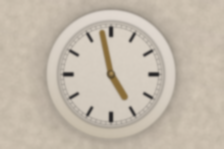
4:58
